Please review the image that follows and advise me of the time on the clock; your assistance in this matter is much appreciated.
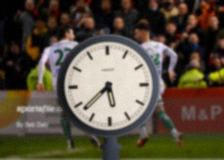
5:38
